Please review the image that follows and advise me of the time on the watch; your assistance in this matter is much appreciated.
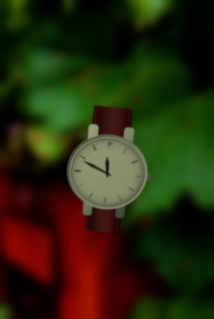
11:49
